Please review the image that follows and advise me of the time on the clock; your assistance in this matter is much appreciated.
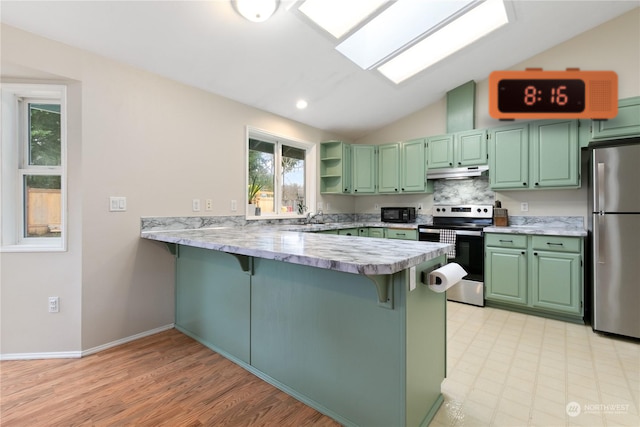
8:16
